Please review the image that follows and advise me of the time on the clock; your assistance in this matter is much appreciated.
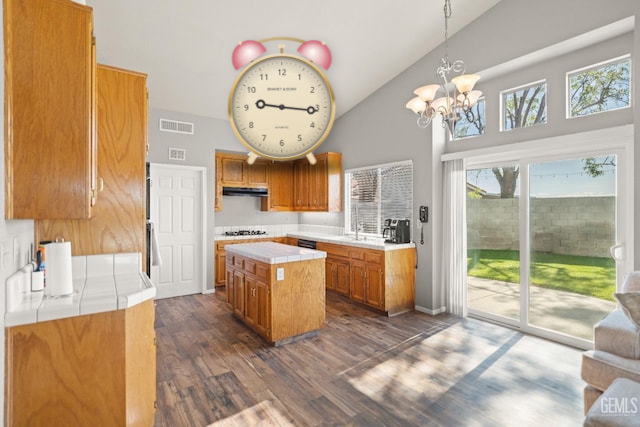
9:16
